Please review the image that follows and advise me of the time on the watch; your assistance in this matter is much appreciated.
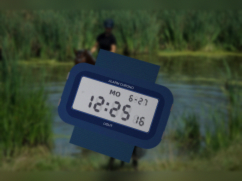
12:25:16
